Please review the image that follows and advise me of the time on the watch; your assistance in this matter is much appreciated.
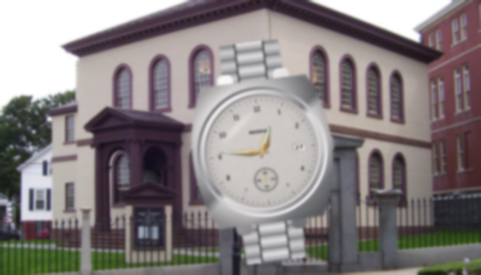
12:46
